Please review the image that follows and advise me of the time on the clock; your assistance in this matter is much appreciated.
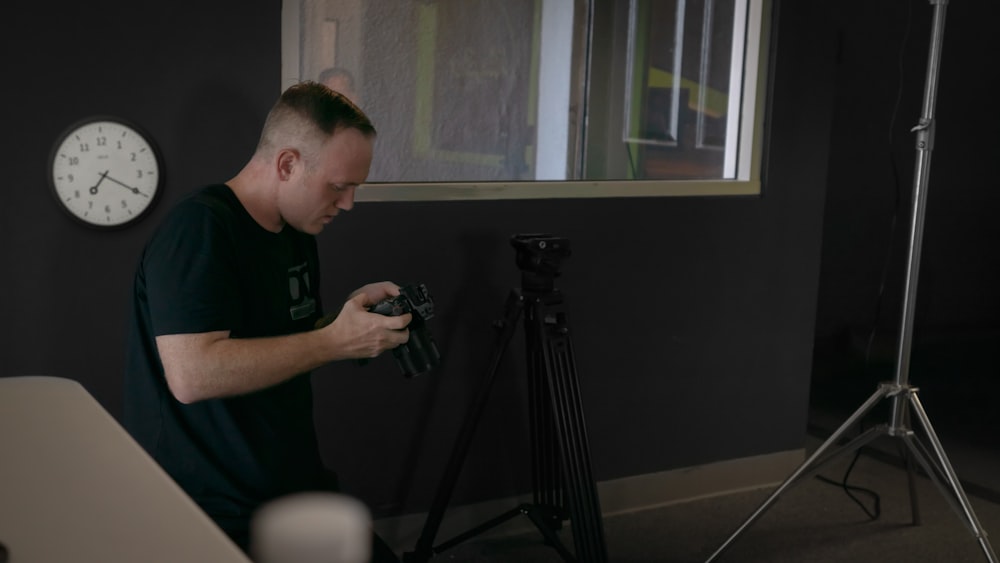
7:20
